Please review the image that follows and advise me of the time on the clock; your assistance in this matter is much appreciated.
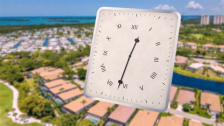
12:32
